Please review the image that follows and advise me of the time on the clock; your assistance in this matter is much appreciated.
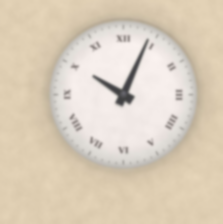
10:04
